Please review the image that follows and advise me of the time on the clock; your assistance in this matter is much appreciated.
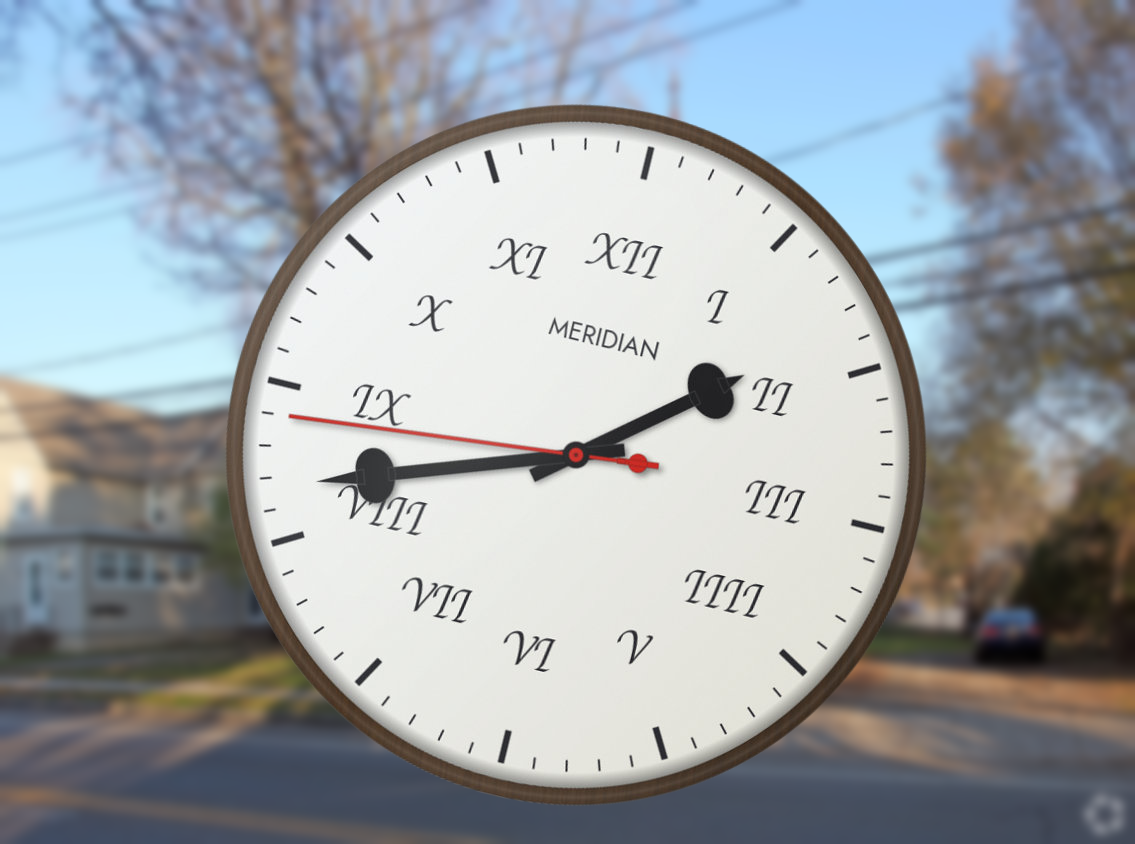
1:41:44
